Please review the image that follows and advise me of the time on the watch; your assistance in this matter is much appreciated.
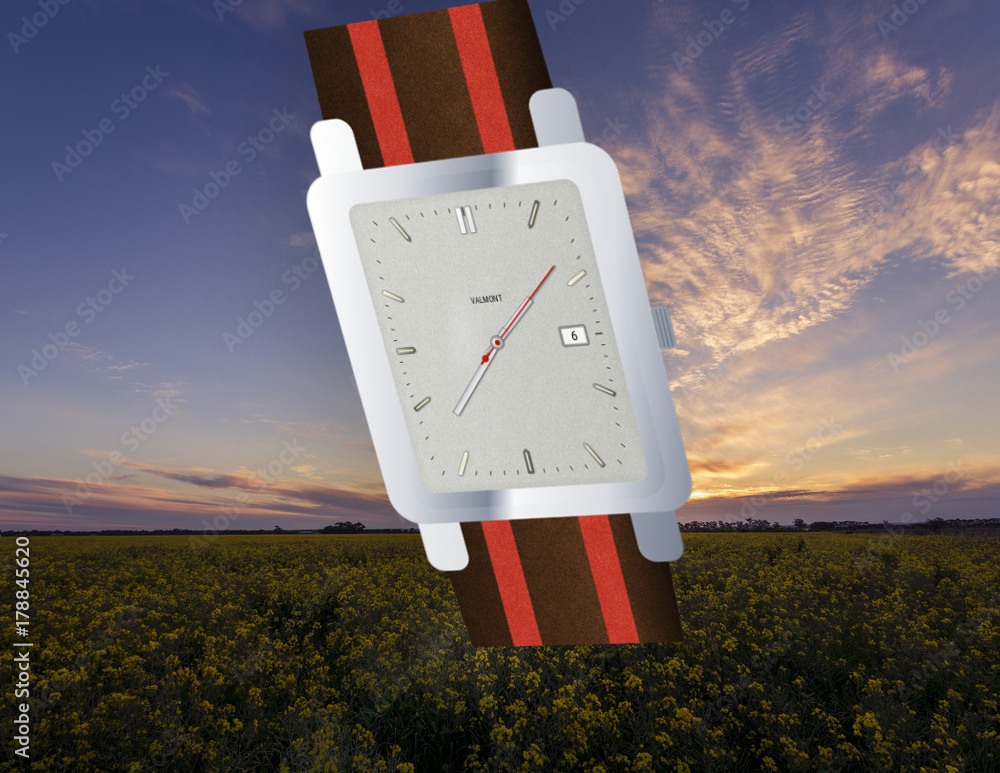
1:37:08
